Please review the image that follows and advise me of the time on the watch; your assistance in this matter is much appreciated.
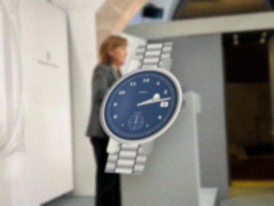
2:13
